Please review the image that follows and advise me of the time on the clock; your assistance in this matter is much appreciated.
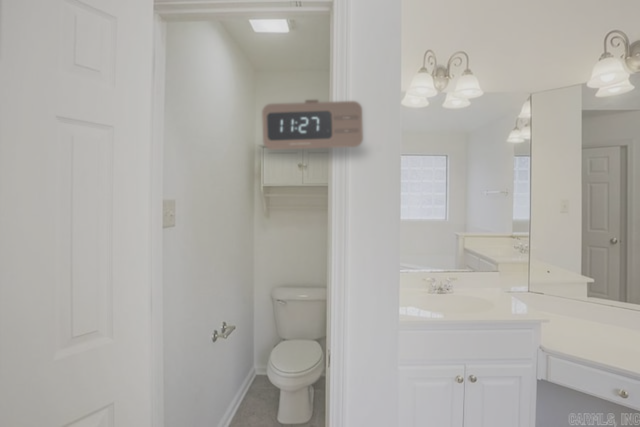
11:27
